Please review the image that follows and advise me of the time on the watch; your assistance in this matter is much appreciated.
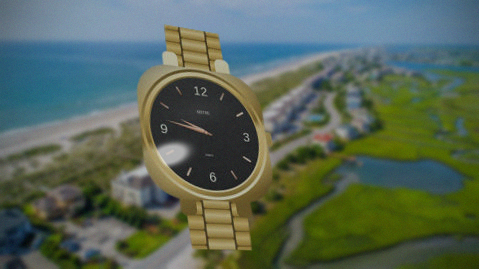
9:47
